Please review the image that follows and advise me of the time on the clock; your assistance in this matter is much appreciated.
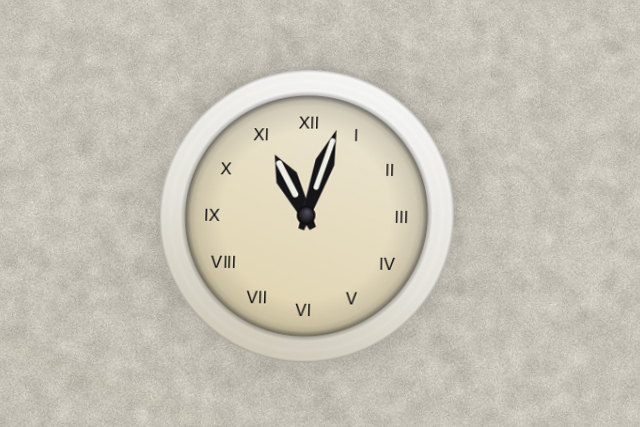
11:03
